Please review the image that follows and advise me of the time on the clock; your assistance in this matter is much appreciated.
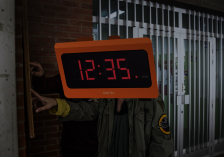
12:35
